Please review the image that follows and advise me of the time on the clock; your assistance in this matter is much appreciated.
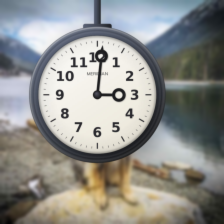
3:01
